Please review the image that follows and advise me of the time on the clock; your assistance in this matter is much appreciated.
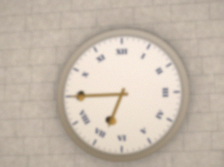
6:45
